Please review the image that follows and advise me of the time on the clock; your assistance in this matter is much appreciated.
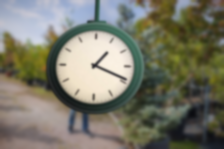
1:19
